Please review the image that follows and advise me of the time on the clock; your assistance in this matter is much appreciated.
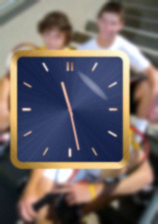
11:28
